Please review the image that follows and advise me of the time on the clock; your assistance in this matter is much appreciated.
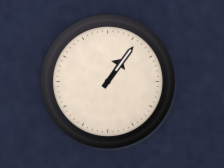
1:06
